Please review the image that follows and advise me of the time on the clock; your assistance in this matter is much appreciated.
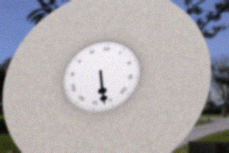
5:27
